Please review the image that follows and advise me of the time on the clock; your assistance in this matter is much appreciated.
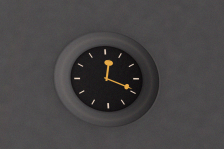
12:19
